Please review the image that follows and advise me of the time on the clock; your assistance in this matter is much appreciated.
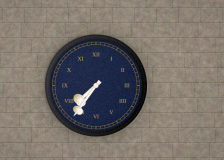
7:36
